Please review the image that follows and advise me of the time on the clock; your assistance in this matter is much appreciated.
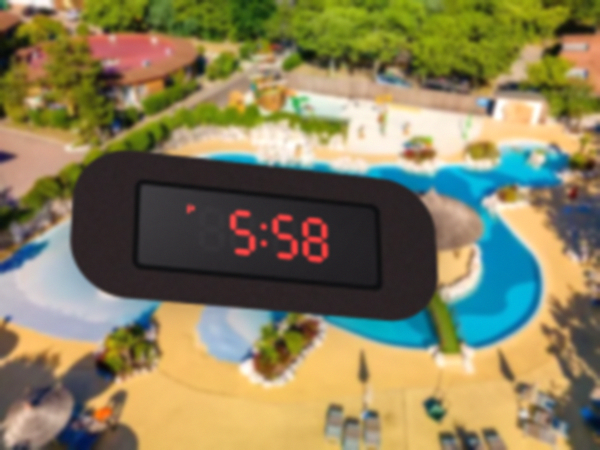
5:58
